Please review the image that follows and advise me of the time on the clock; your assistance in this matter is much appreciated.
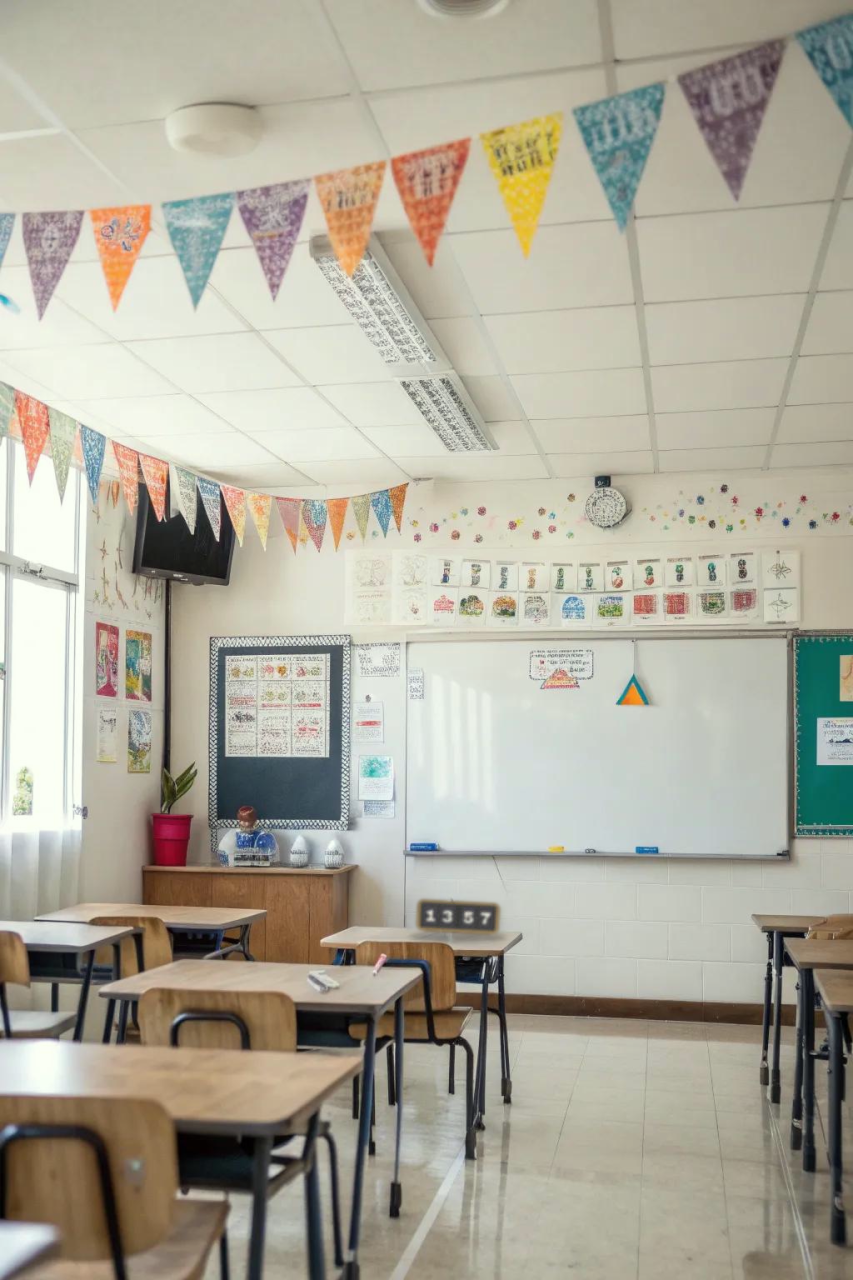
13:57
